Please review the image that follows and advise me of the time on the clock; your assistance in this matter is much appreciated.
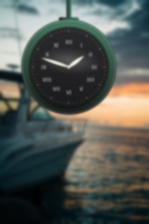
1:48
